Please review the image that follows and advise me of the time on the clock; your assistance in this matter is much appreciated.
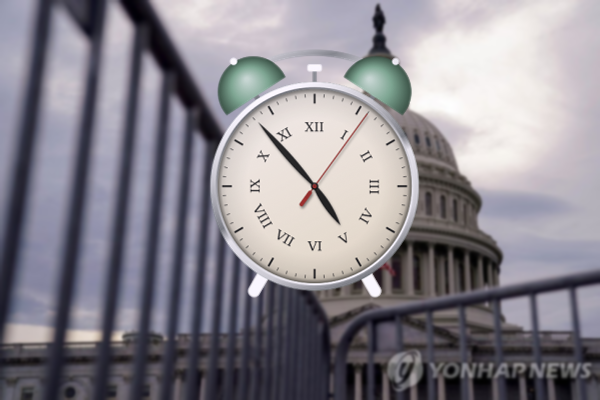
4:53:06
